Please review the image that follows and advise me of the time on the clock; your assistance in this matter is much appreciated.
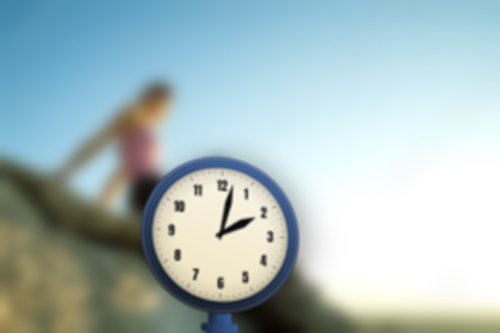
2:02
